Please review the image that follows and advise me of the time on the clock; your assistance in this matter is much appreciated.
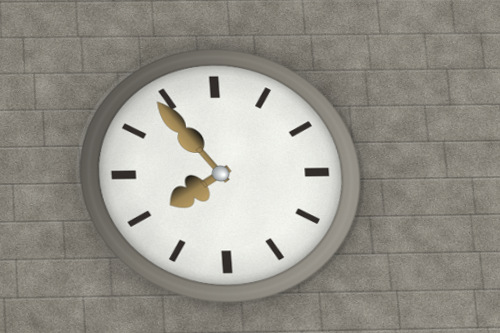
7:54
